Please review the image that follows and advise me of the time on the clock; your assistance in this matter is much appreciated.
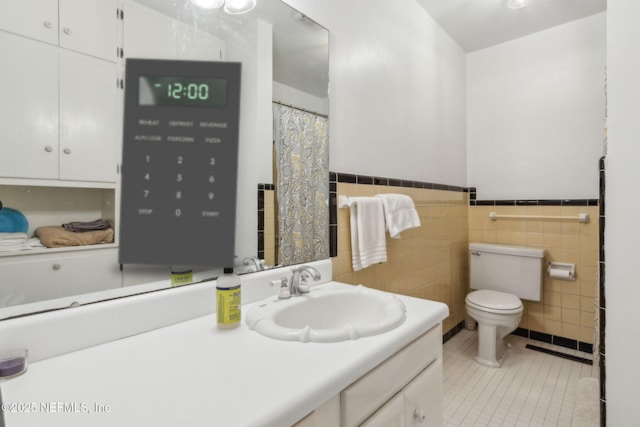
12:00
